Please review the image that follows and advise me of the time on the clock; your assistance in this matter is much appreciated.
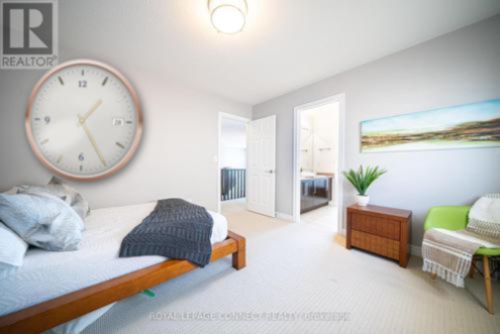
1:25
